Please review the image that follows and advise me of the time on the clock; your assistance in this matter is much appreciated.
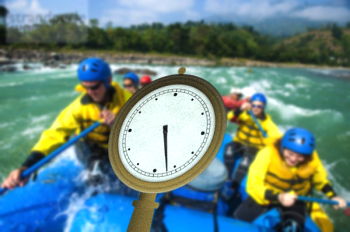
5:27
